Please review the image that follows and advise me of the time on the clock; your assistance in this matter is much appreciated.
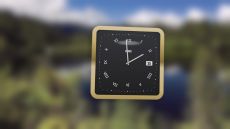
1:59
